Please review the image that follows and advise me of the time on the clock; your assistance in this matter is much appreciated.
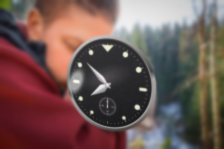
7:52
